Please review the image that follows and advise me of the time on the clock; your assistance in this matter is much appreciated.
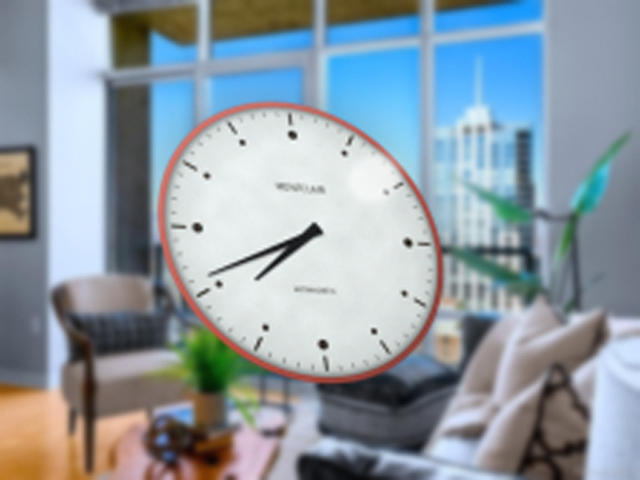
7:41
